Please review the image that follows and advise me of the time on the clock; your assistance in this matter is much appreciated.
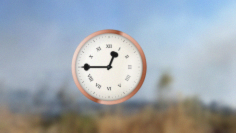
12:45
